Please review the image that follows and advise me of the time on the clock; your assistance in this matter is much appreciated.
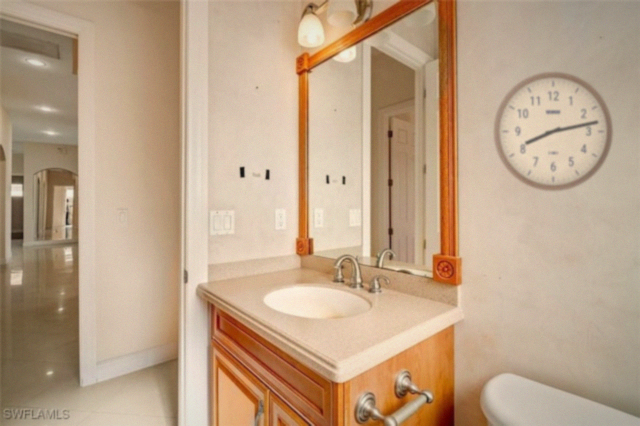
8:13
